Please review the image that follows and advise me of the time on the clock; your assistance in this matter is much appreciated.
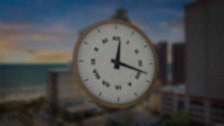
12:18
